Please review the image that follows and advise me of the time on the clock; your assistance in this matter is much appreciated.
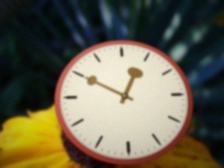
12:50
